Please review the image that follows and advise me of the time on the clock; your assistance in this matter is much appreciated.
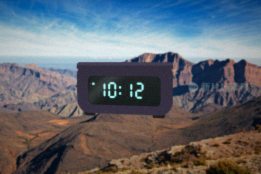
10:12
